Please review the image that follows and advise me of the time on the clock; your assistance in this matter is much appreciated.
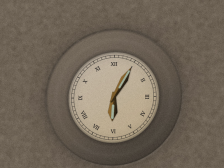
6:05
